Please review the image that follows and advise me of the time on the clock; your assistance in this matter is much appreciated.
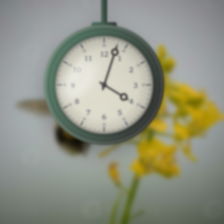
4:03
